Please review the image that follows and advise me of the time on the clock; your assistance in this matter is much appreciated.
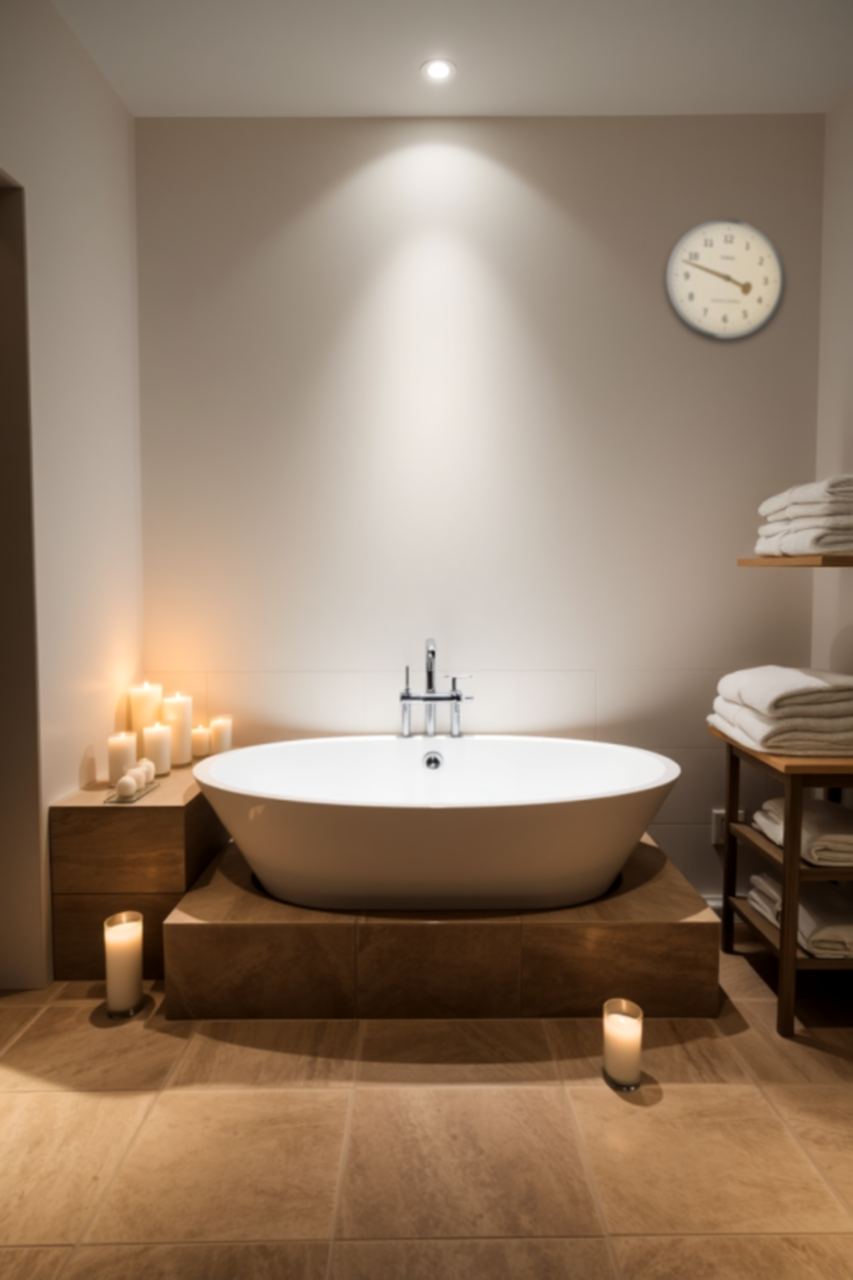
3:48
